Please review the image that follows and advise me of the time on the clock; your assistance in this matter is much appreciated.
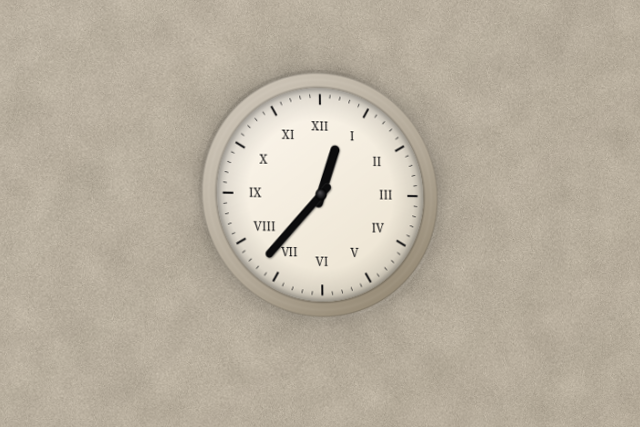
12:37
